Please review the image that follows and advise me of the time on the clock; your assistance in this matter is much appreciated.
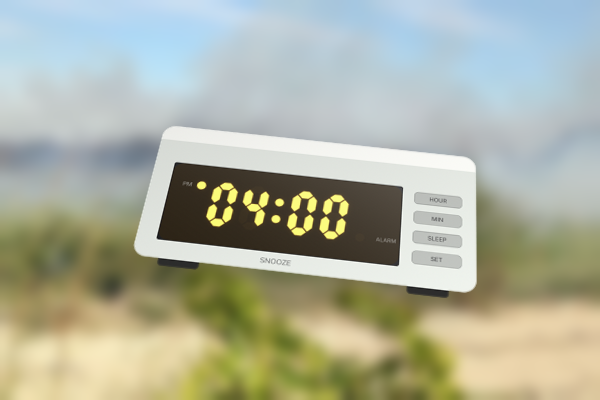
4:00
